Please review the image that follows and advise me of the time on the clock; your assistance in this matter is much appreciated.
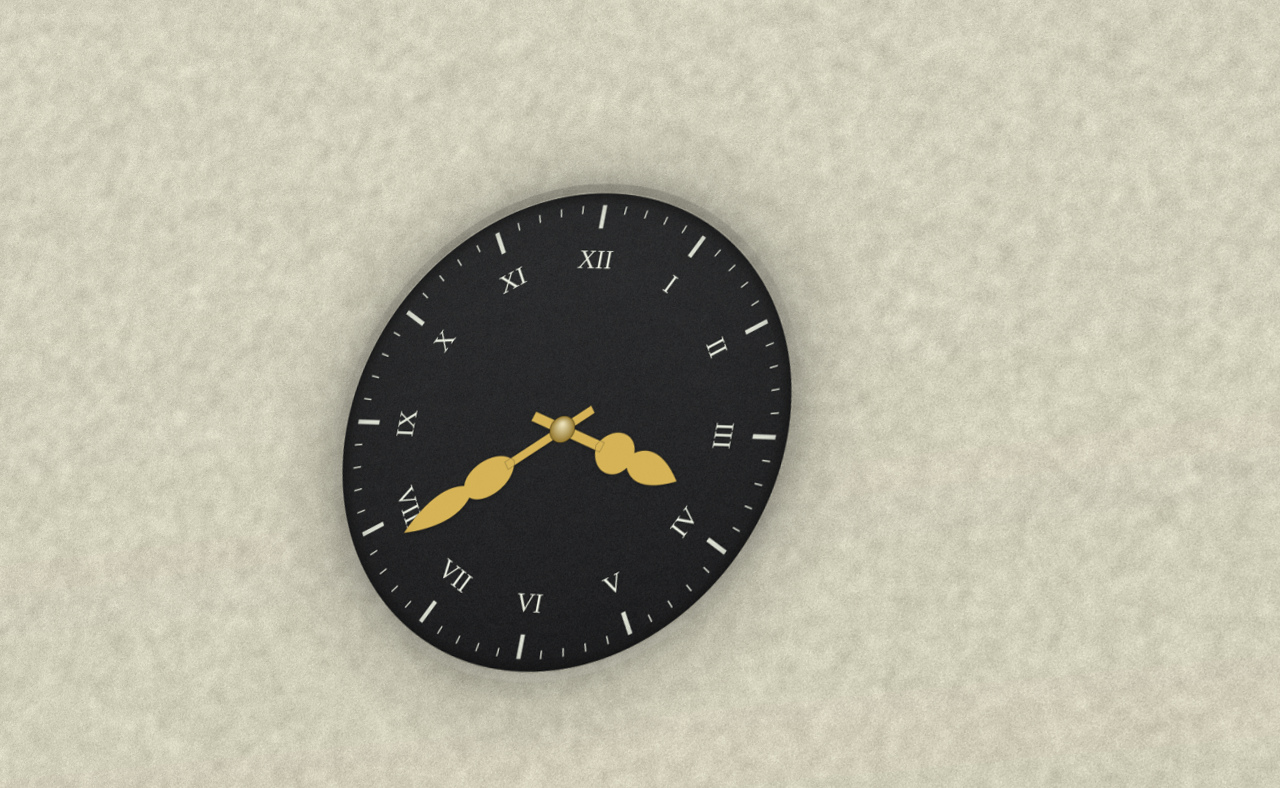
3:39
